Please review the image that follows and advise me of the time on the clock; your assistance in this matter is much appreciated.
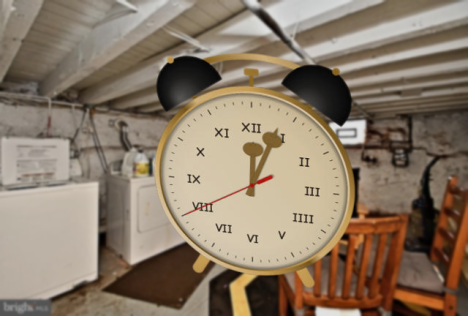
12:03:40
